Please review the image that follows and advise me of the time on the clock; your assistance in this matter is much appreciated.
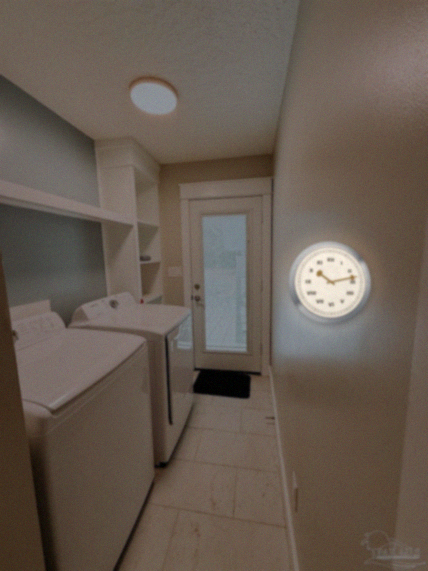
10:13
